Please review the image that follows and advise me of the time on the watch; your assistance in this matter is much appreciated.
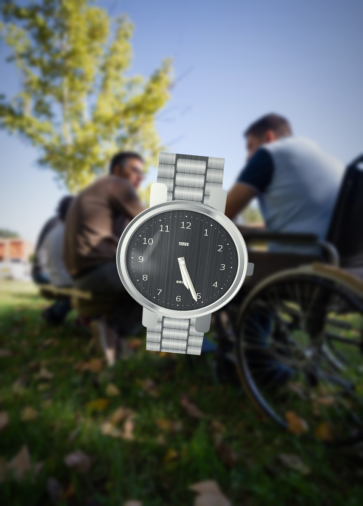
5:26
